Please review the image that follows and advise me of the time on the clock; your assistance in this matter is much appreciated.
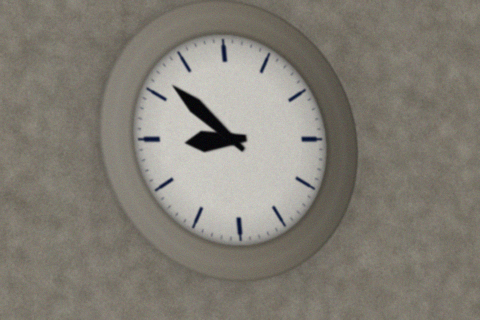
8:52
